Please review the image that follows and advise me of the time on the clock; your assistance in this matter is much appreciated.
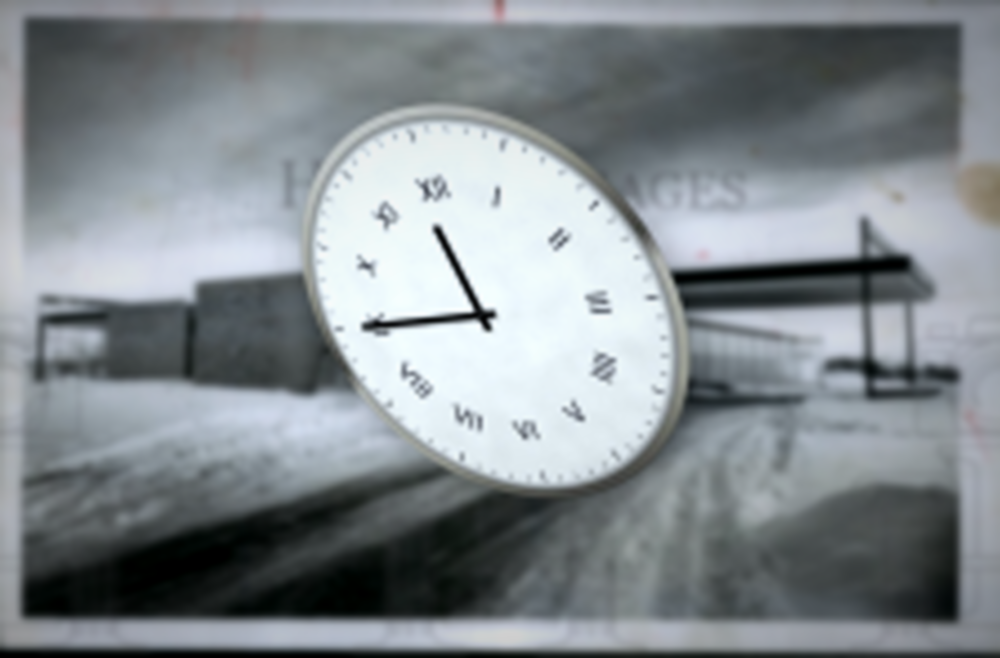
11:45
